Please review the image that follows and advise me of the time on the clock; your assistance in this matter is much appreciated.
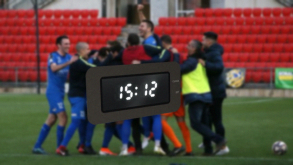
15:12
